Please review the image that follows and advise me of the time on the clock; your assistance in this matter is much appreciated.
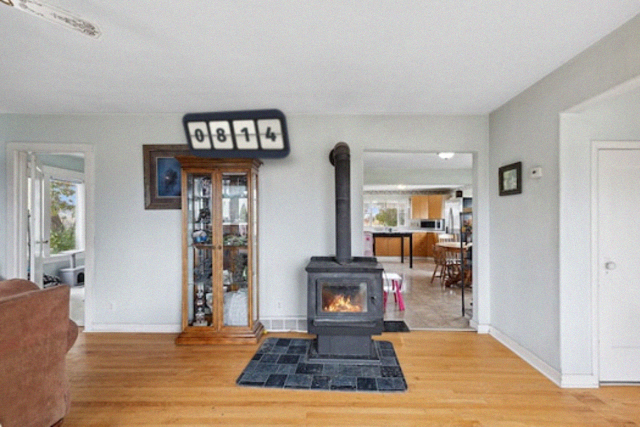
8:14
